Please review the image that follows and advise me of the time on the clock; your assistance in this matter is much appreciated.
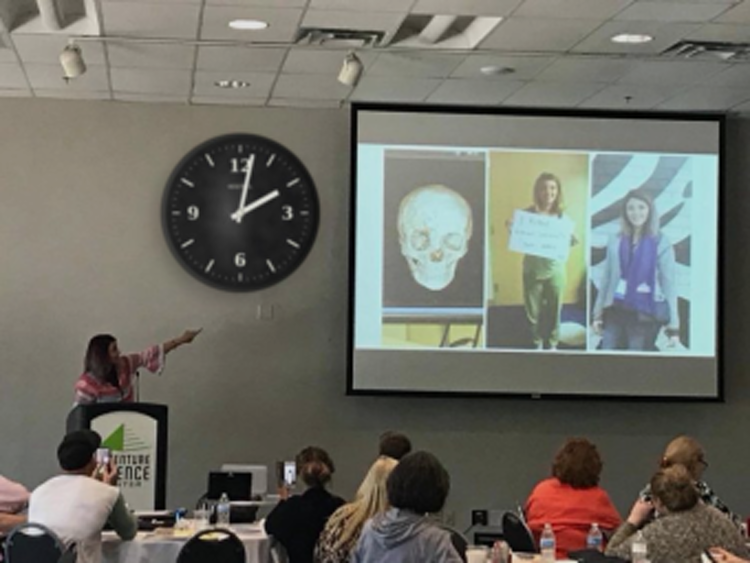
2:02
